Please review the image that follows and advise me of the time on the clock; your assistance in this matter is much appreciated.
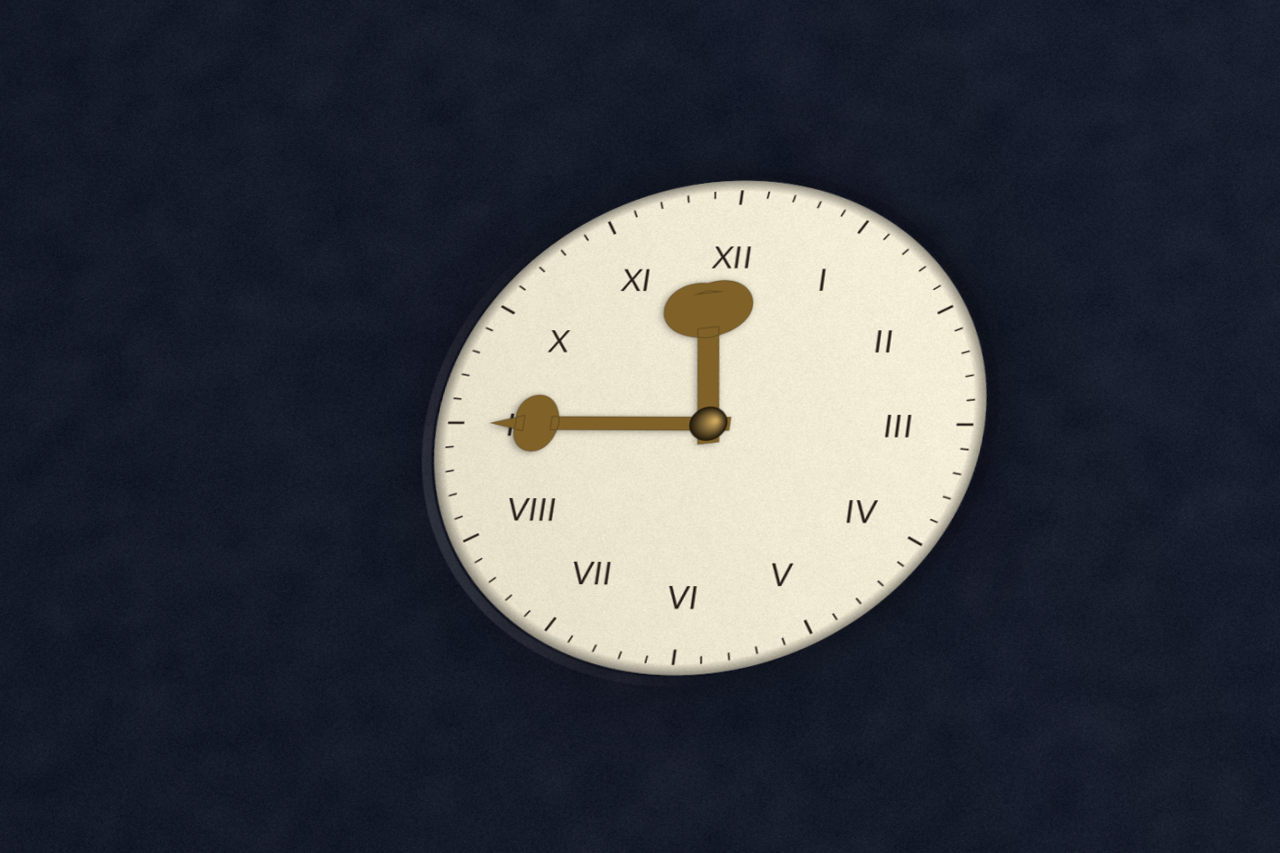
11:45
